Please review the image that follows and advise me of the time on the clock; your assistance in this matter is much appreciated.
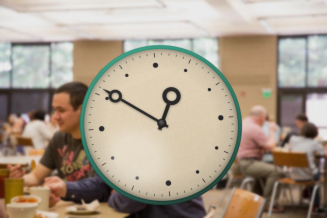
12:51
